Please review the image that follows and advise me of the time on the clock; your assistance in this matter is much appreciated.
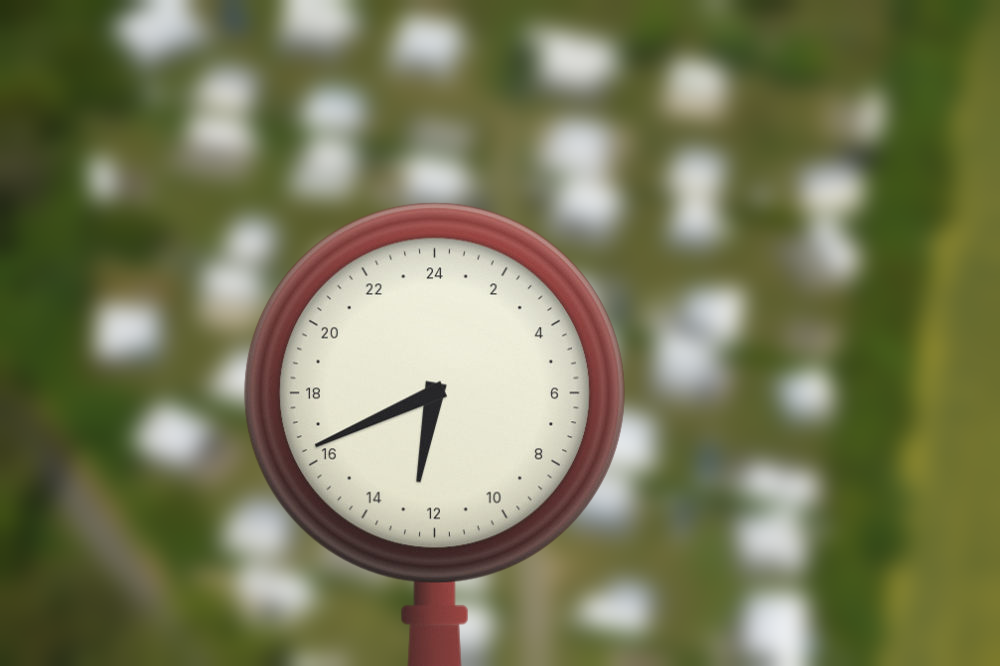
12:41
